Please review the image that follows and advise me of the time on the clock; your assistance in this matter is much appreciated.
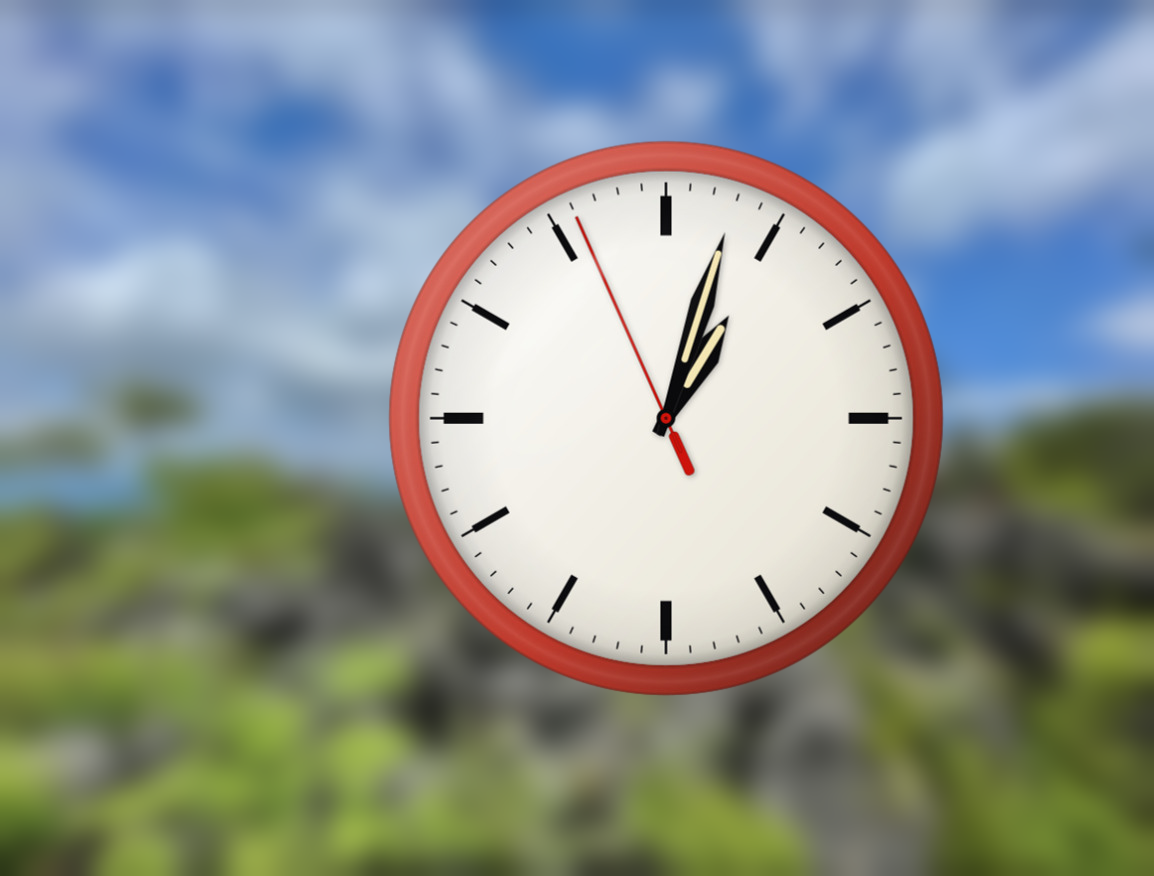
1:02:56
